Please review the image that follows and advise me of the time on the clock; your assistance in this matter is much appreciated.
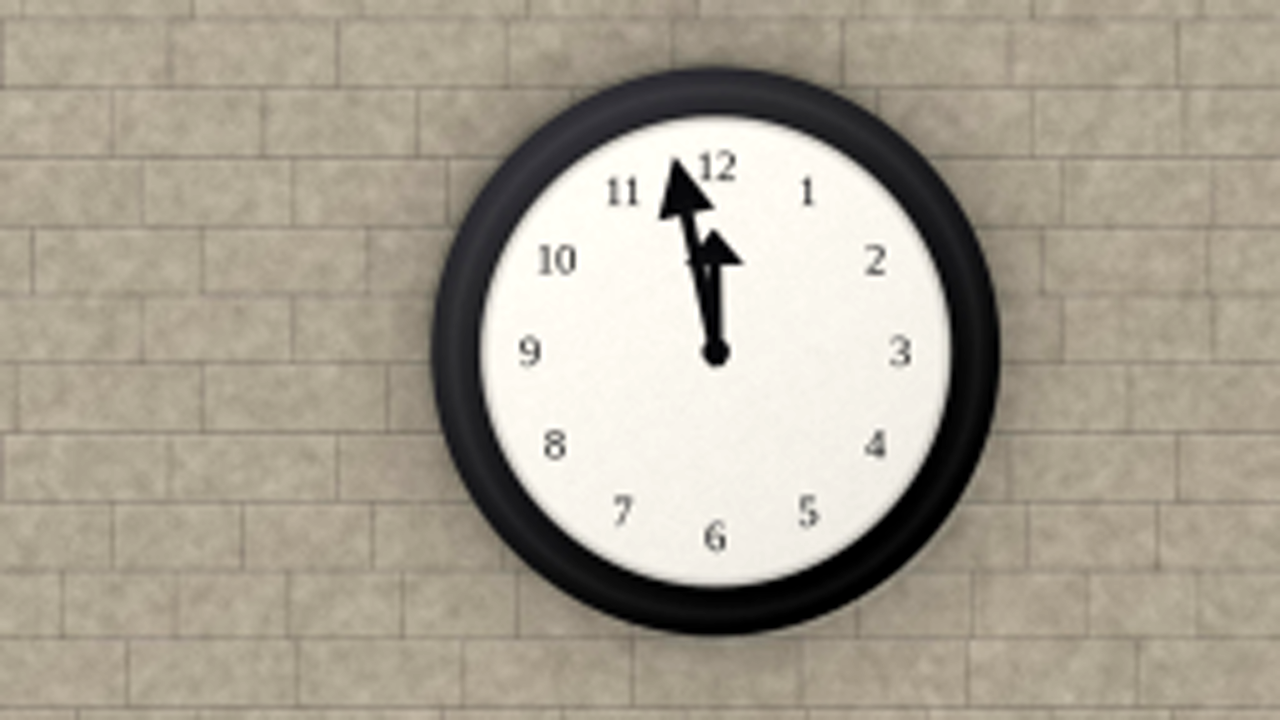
11:58
